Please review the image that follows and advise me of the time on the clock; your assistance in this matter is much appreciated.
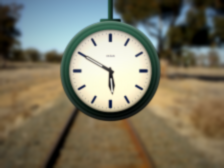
5:50
